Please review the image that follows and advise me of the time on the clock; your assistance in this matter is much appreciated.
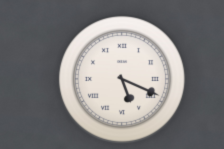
5:19
